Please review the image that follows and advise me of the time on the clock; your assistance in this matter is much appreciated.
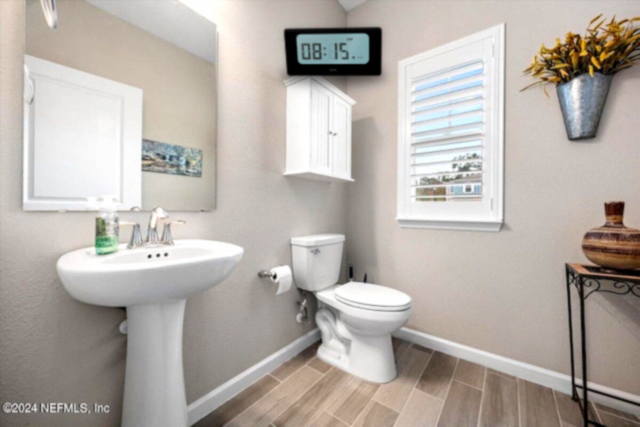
8:15
